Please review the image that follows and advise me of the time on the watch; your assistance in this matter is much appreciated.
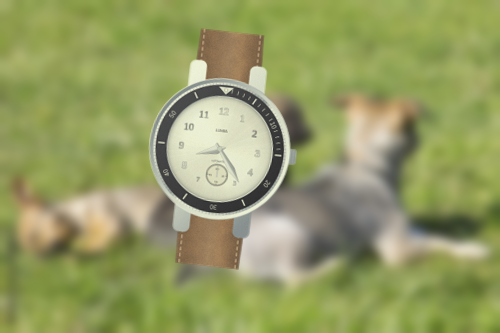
8:24
